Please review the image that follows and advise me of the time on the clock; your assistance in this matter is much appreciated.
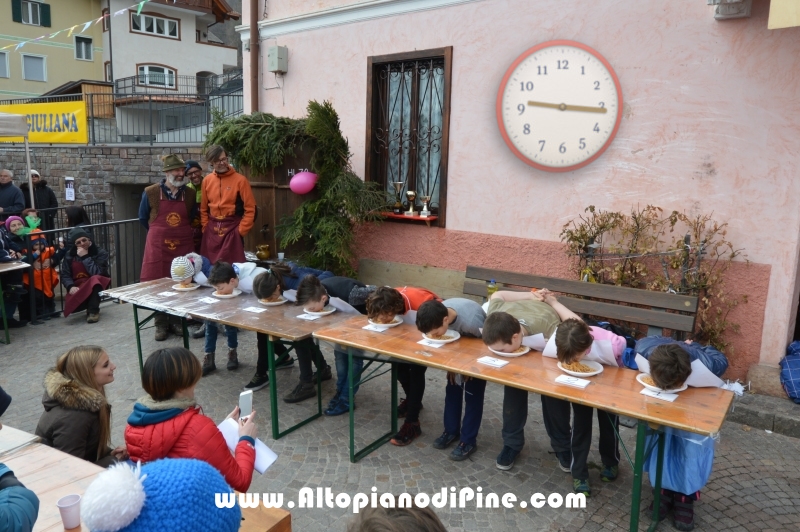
9:16
